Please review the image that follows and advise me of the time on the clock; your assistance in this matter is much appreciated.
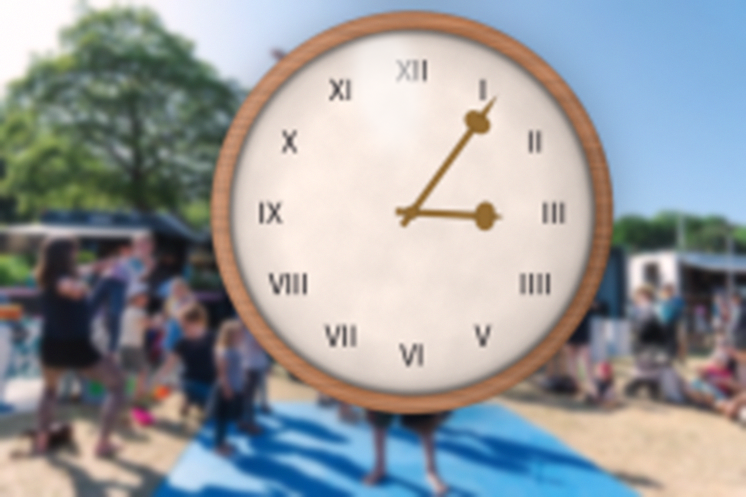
3:06
